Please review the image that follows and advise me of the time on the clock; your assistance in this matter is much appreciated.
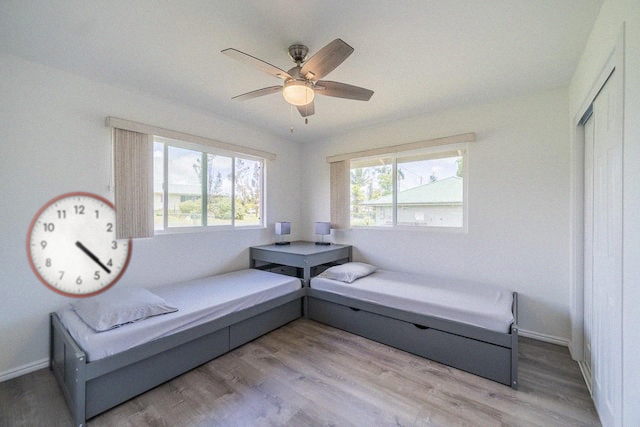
4:22
